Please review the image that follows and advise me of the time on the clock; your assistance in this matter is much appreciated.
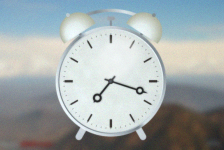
7:18
